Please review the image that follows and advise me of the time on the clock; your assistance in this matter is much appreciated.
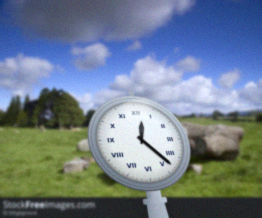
12:23
